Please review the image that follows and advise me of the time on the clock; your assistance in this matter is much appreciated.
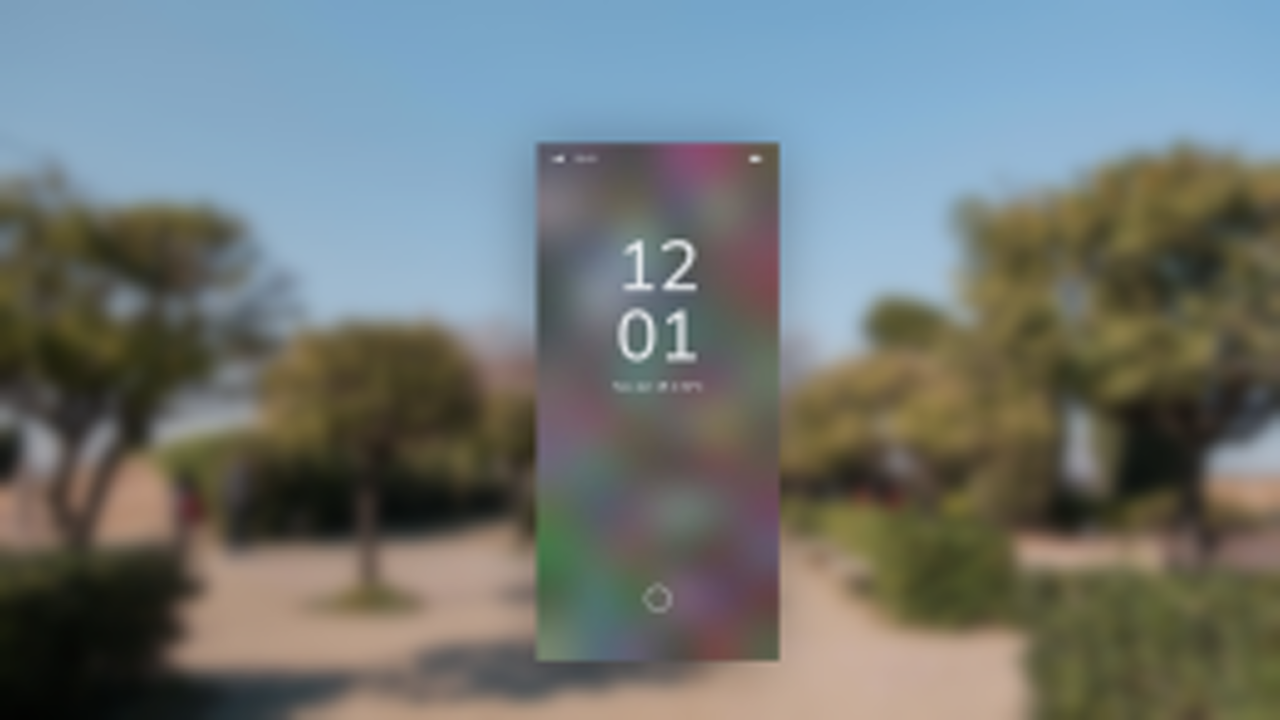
12:01
